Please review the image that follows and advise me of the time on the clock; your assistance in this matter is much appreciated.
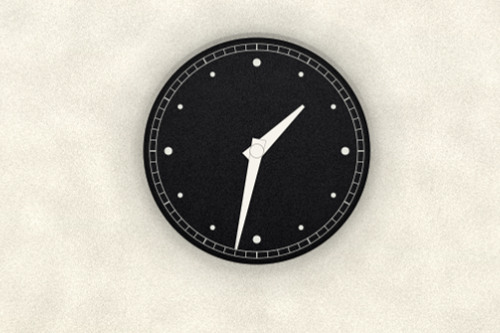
1:32
